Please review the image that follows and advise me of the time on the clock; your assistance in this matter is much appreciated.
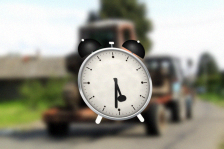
5:31
